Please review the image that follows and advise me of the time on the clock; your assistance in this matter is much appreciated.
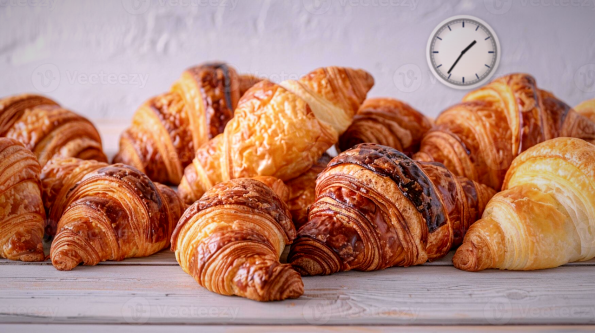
1:36
